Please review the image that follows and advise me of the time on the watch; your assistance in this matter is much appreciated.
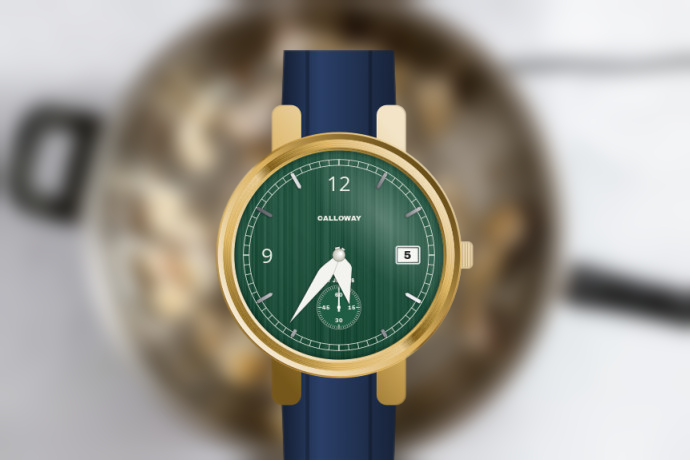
5:36
